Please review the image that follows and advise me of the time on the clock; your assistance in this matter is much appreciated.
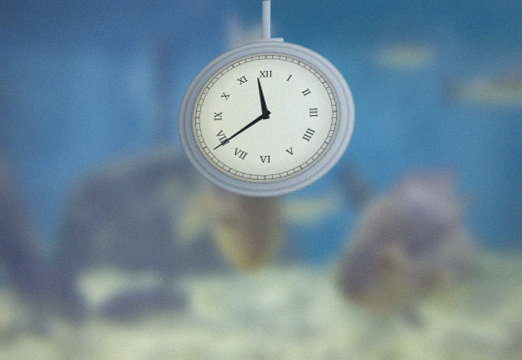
11:39
